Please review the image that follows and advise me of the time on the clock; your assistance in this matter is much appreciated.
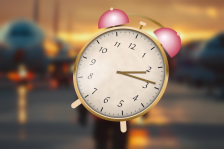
2:14
